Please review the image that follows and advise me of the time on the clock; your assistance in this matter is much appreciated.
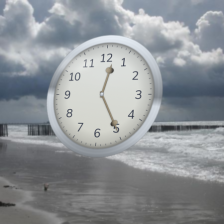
12:25
